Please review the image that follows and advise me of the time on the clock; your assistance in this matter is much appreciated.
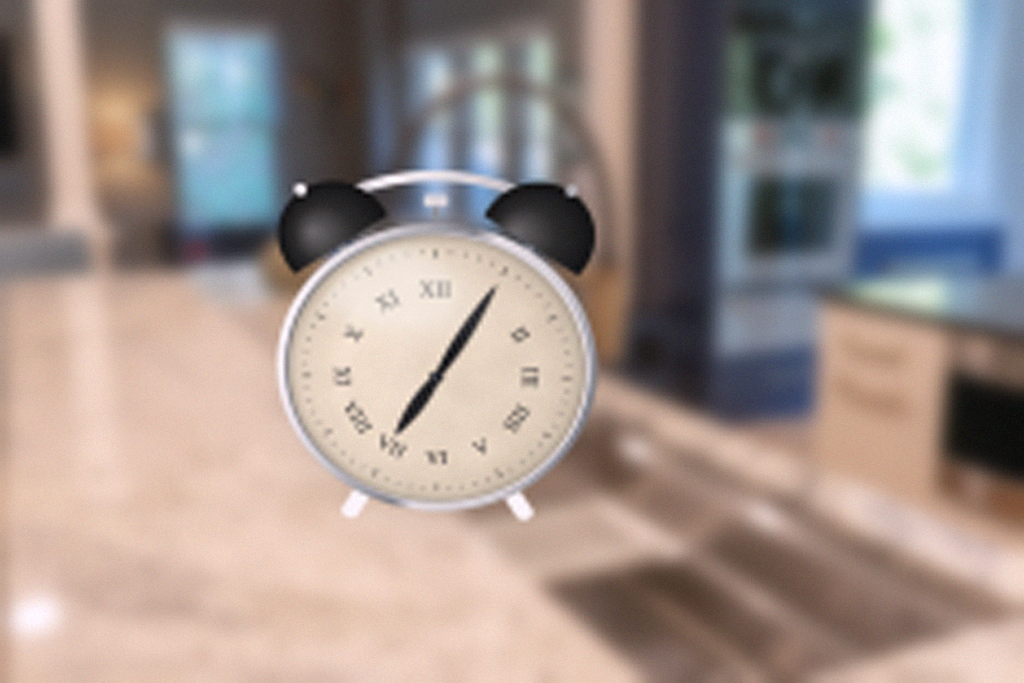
7:05
